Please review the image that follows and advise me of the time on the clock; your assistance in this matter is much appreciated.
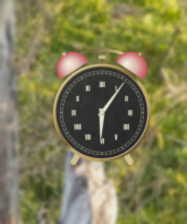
6:06
